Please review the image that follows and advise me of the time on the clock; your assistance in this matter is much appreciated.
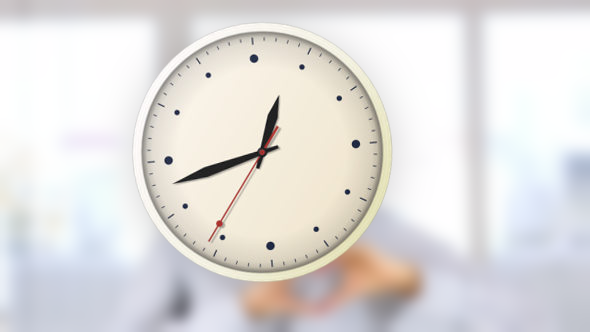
12:42:36
